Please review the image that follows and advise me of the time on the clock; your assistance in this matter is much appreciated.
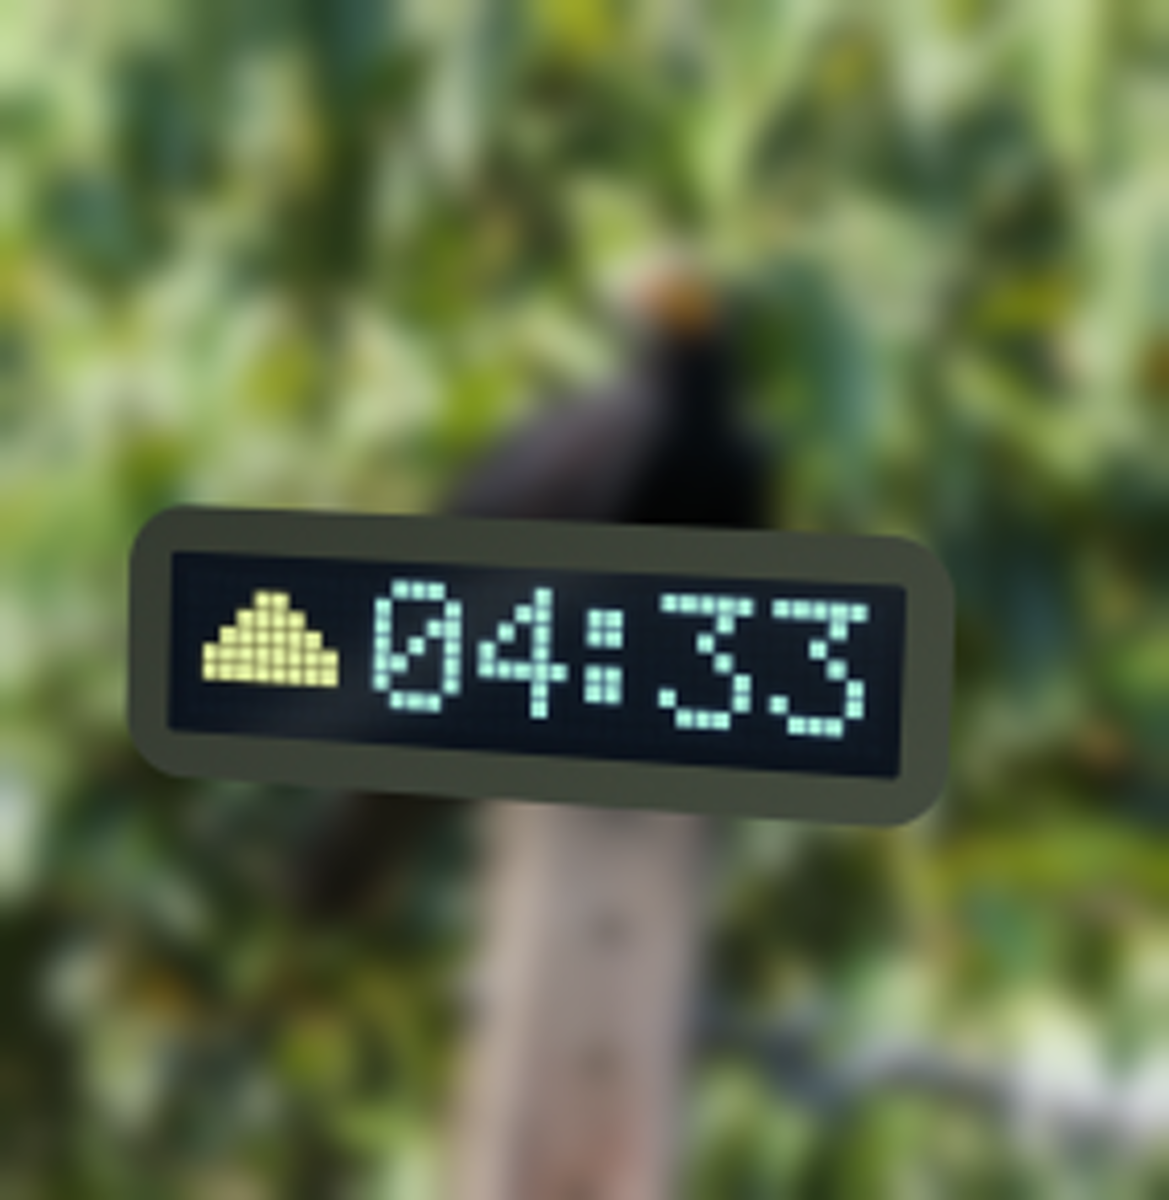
4:33
